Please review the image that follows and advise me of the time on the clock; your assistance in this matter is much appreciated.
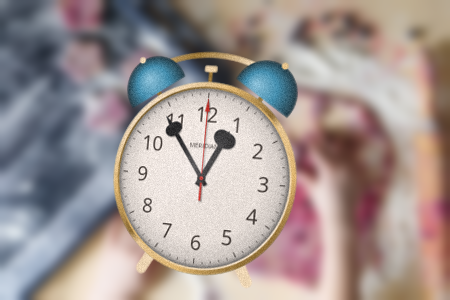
12:54:00
